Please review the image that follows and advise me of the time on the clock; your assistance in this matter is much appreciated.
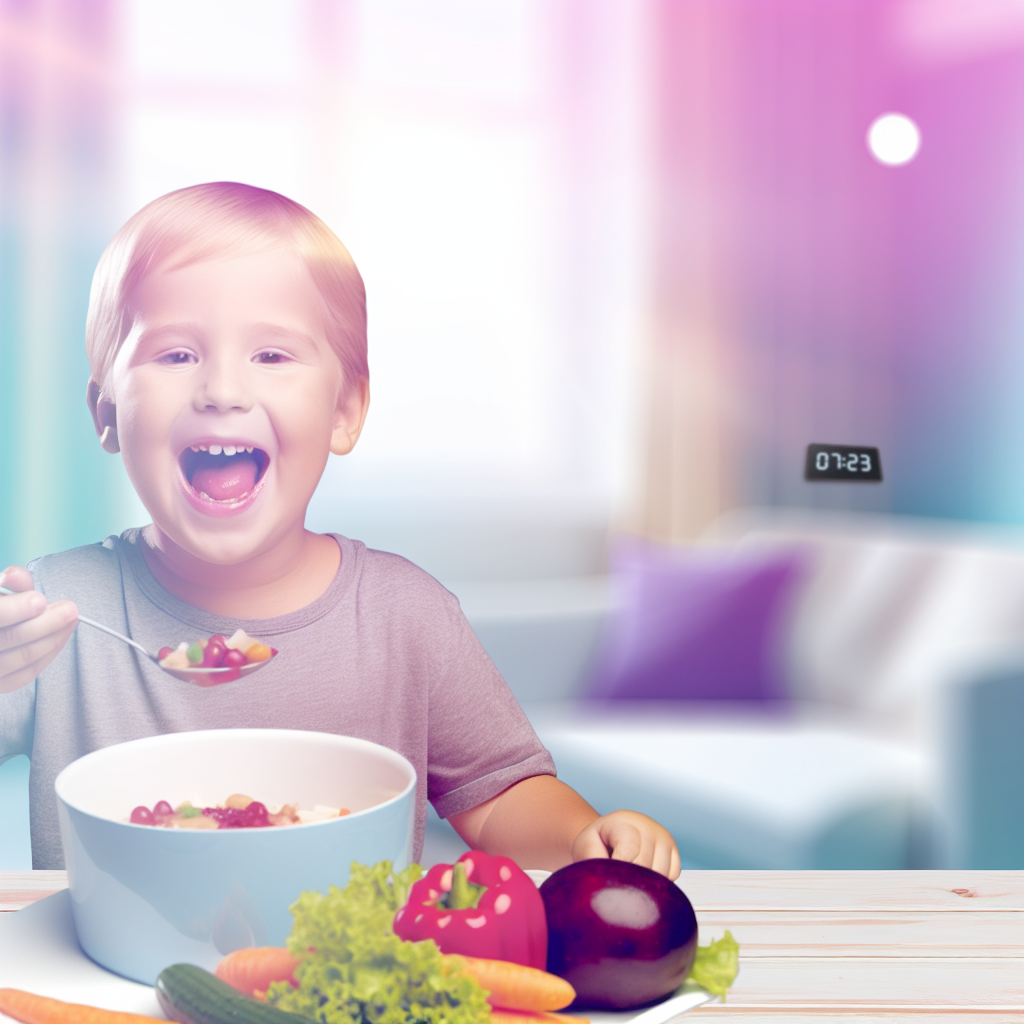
7:23
